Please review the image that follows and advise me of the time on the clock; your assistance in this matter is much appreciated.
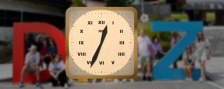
12:34
